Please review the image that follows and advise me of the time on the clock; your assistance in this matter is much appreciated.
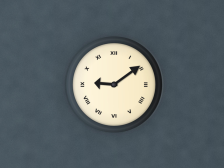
9:09
